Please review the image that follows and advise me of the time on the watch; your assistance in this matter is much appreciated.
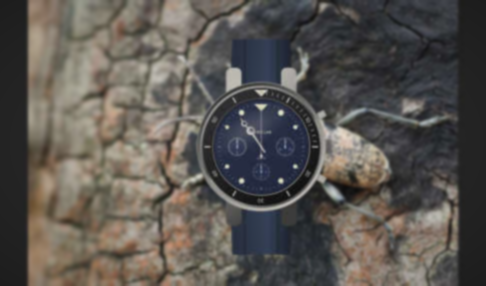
10:54
